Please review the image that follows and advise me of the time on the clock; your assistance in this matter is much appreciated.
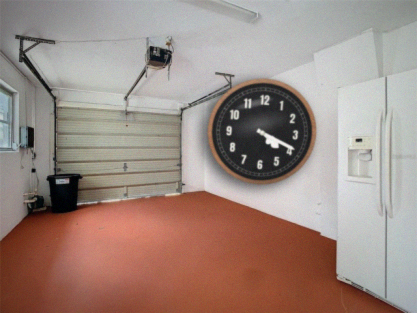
4:19
